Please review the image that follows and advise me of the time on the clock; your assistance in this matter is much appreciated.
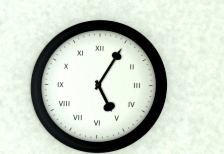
5:05
